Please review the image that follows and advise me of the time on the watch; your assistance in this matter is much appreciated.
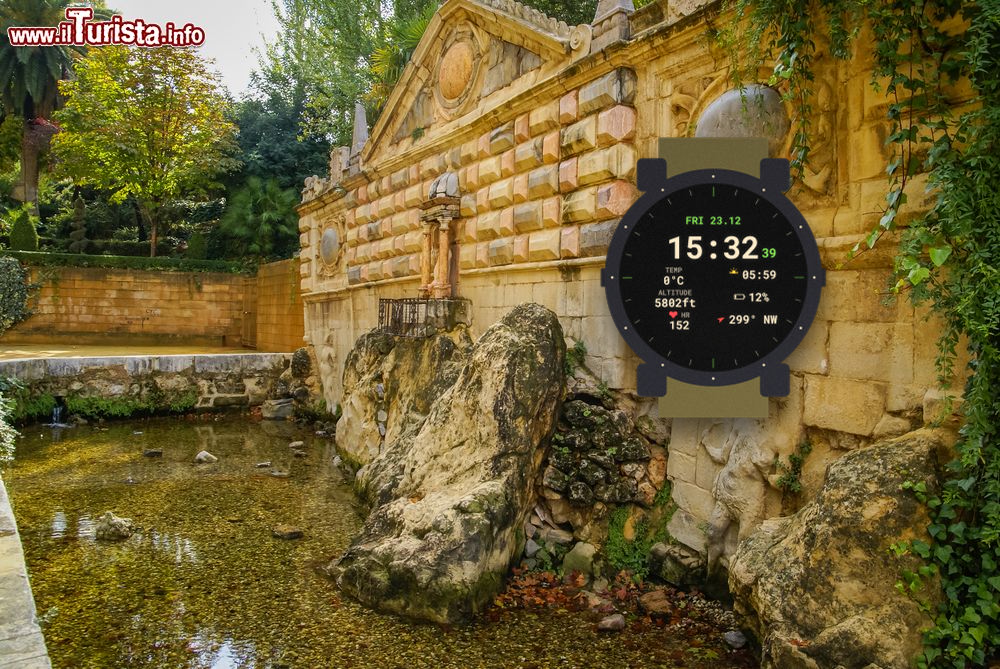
15:32:39
